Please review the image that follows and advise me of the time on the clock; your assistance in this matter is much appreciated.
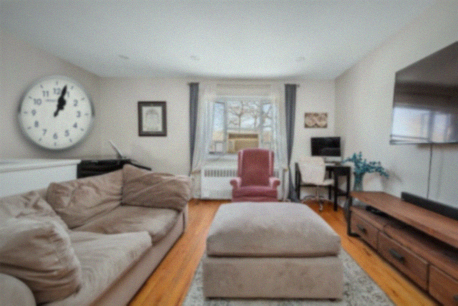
1:03
